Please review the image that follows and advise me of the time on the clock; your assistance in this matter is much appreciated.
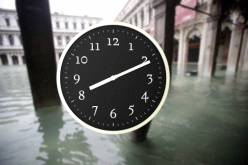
8:11
